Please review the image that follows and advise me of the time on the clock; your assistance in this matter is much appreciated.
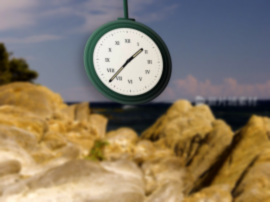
1:37
